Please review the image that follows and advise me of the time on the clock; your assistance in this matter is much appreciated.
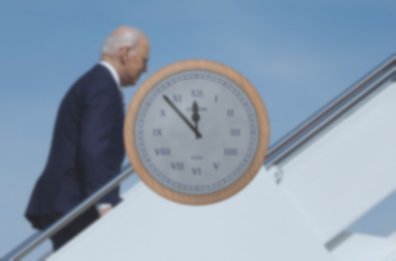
11:53
